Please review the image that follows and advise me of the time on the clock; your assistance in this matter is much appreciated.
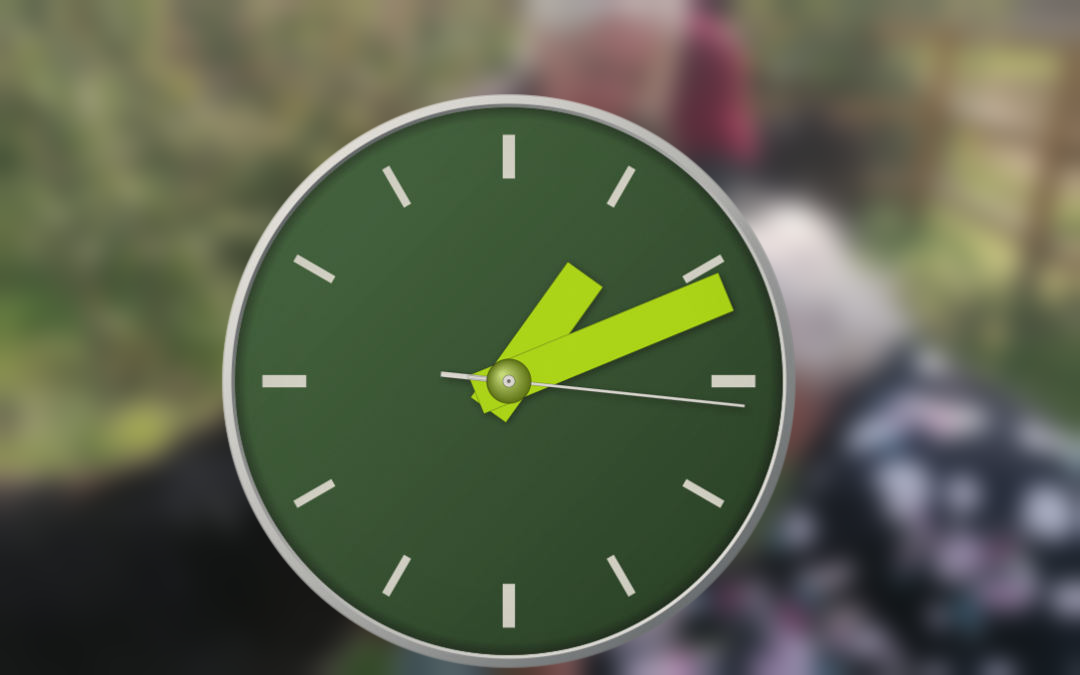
1:11:16
